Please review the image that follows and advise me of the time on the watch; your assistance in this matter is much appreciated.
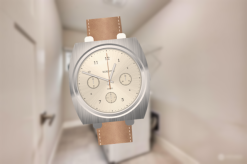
12:49
